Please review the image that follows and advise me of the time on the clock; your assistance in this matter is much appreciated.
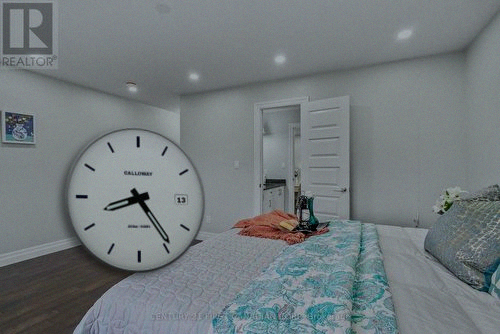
8:24
